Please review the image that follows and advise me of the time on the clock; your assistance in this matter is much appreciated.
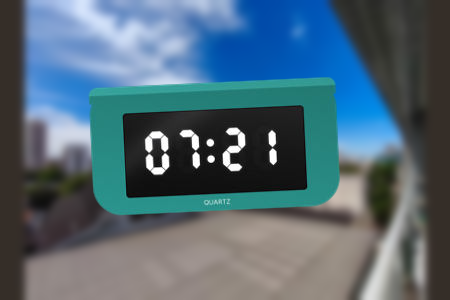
7:21
